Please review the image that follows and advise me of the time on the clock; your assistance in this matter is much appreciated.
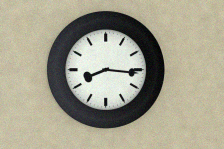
8:16
